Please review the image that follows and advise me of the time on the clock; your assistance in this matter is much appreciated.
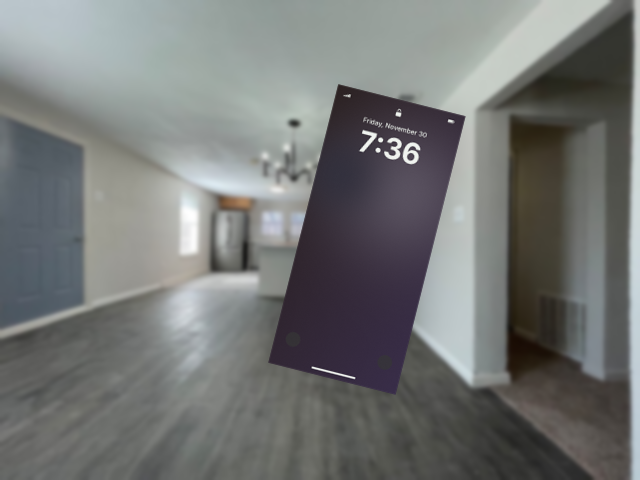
7:36
